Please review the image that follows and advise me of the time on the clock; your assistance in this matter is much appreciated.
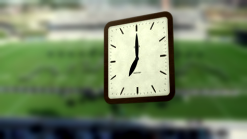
7:00
